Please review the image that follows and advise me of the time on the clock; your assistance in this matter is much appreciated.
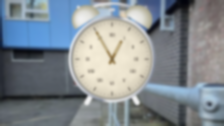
12:55
